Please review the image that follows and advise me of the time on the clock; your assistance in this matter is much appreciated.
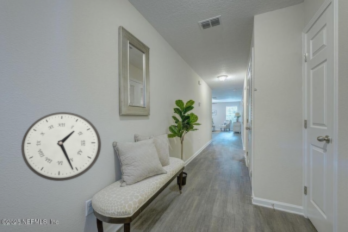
1:26
